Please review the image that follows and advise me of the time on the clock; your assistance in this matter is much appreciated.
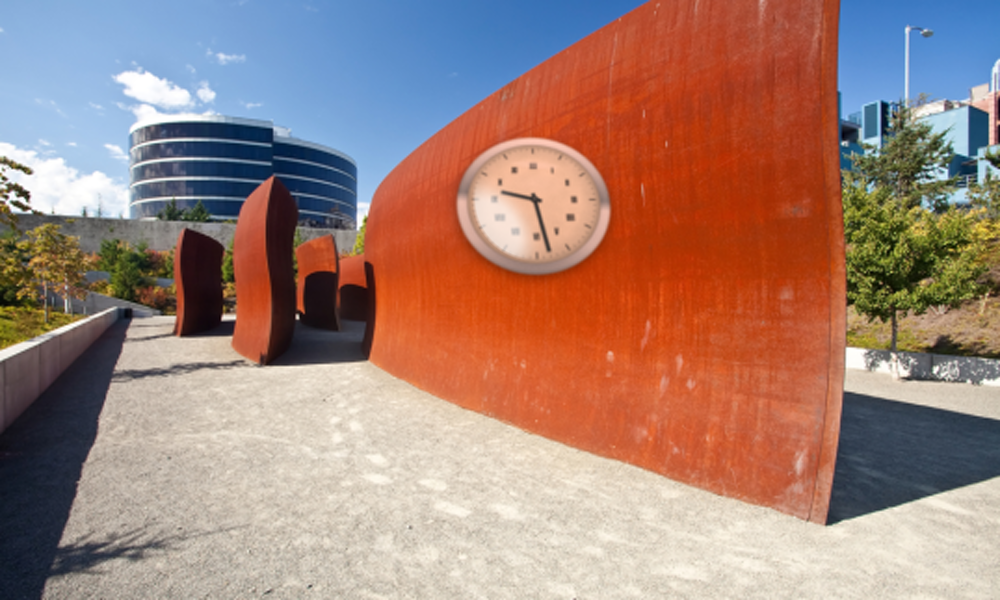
9:28
